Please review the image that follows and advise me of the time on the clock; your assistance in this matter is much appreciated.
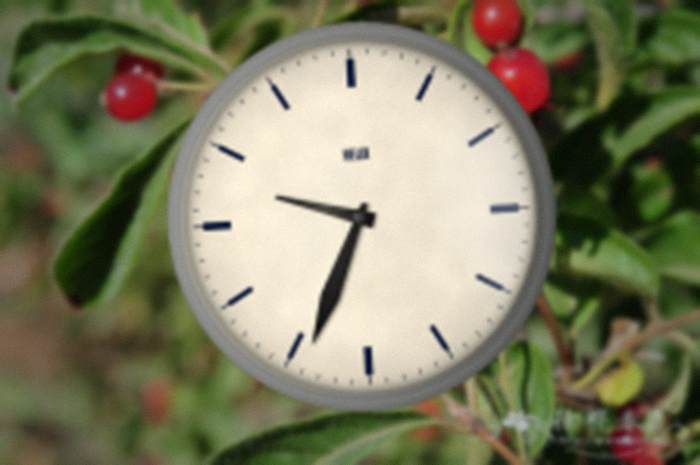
9:34
